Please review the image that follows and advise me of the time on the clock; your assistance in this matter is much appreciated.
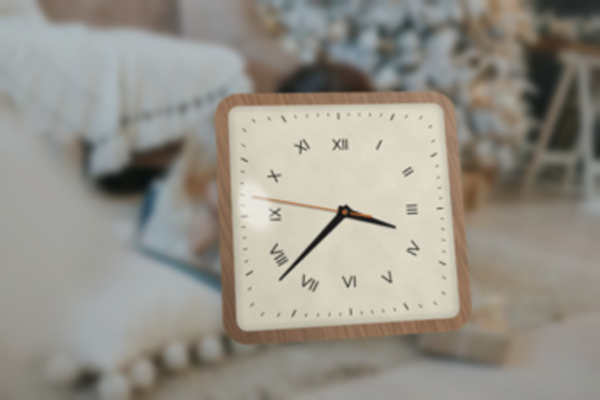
3:37:47
